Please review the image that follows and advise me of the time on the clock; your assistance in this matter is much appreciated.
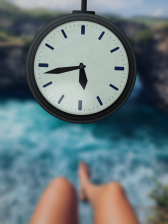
5:43
